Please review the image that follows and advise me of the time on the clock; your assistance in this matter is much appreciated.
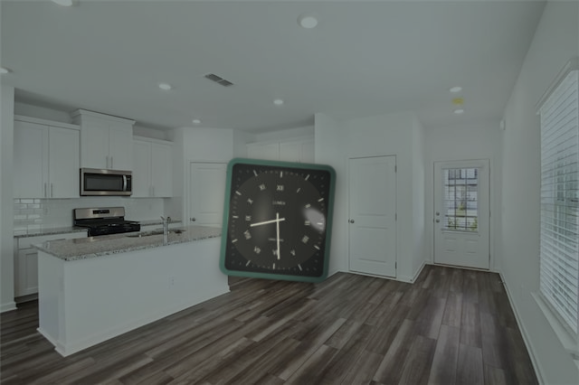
8:29
